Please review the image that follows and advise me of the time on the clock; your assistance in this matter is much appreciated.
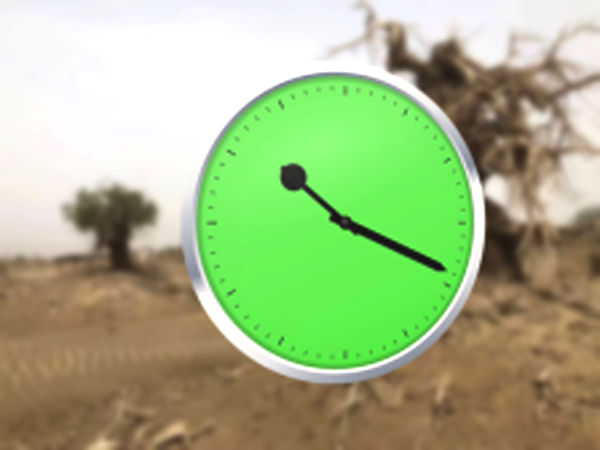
10:19
